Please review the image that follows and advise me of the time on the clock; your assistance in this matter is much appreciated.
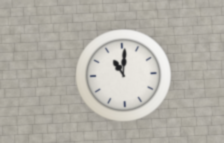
11:01
